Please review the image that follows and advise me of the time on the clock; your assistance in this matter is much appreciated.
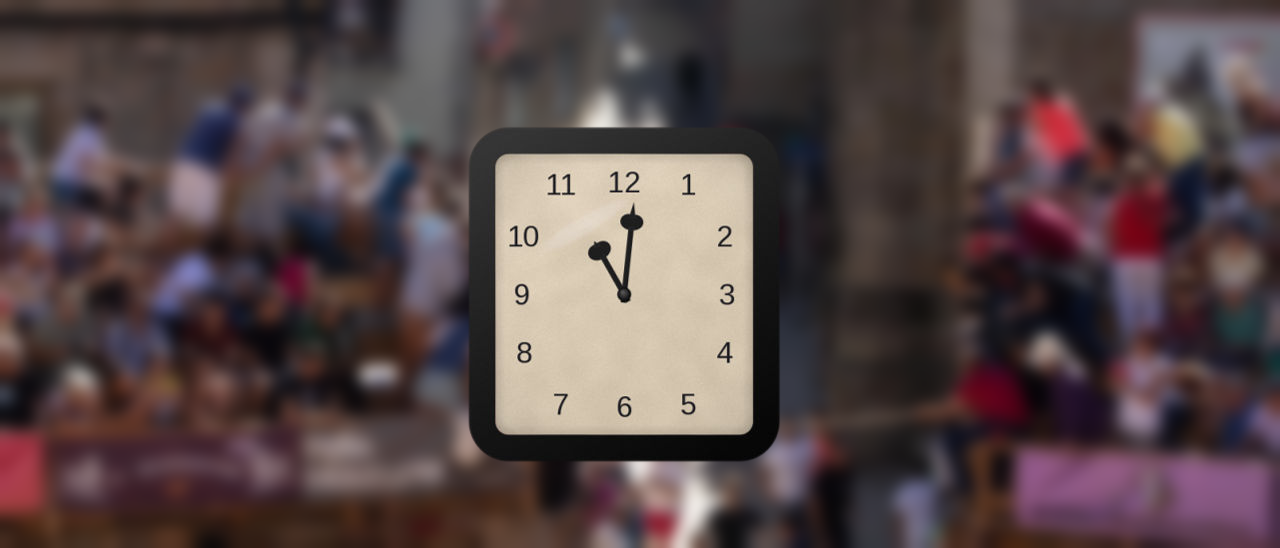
11:01
